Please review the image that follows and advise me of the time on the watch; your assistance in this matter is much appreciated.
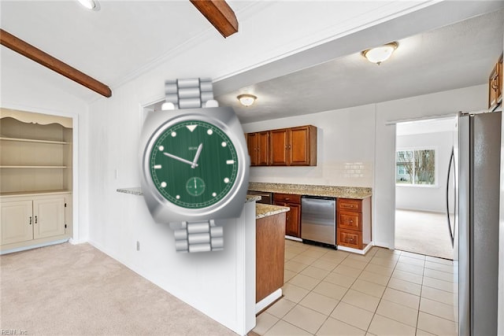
12:49
